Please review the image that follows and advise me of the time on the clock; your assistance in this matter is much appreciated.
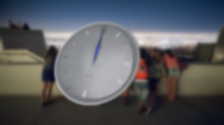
12:00
